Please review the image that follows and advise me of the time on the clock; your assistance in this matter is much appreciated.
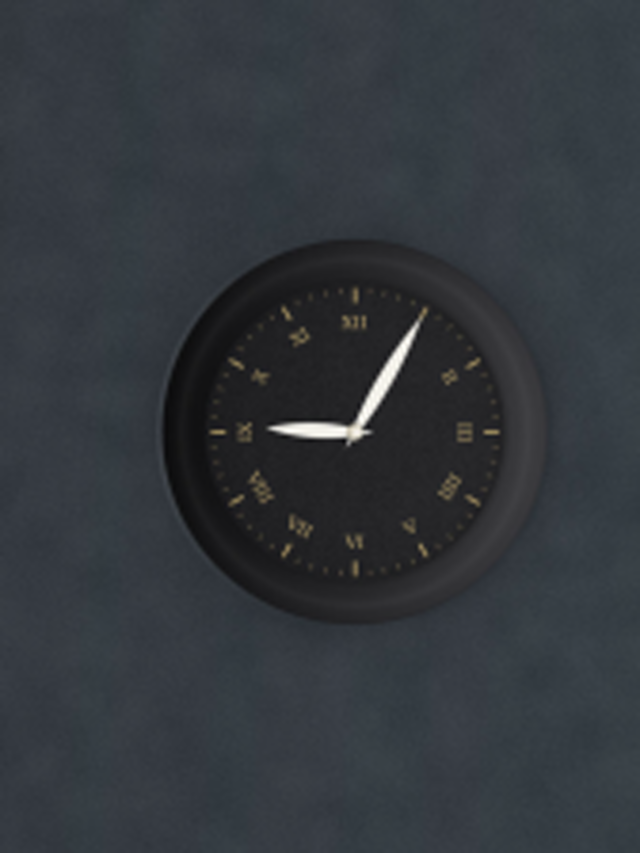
9:05
